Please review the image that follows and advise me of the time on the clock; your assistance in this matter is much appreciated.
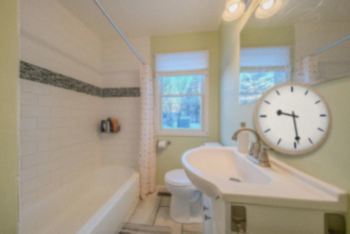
9:29
